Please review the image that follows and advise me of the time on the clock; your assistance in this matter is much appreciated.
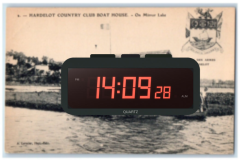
14:09:28
